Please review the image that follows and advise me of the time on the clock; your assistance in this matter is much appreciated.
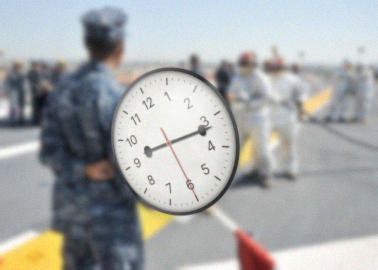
9:16:30
